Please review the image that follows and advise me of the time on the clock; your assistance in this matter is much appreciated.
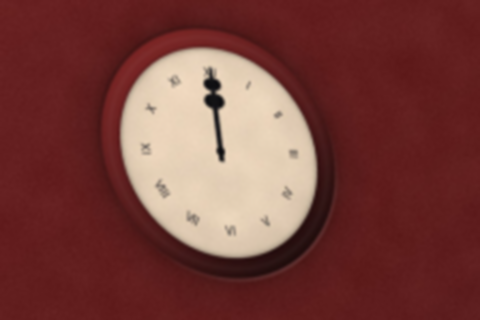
12:00
